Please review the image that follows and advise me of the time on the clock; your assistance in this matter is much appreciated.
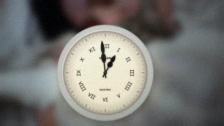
12:59
